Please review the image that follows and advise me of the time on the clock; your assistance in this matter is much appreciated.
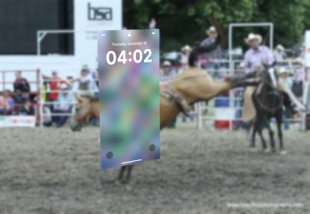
4:02
